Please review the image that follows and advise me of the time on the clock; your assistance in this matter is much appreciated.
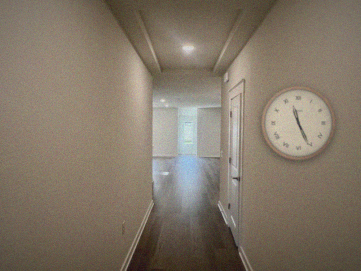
11:26
